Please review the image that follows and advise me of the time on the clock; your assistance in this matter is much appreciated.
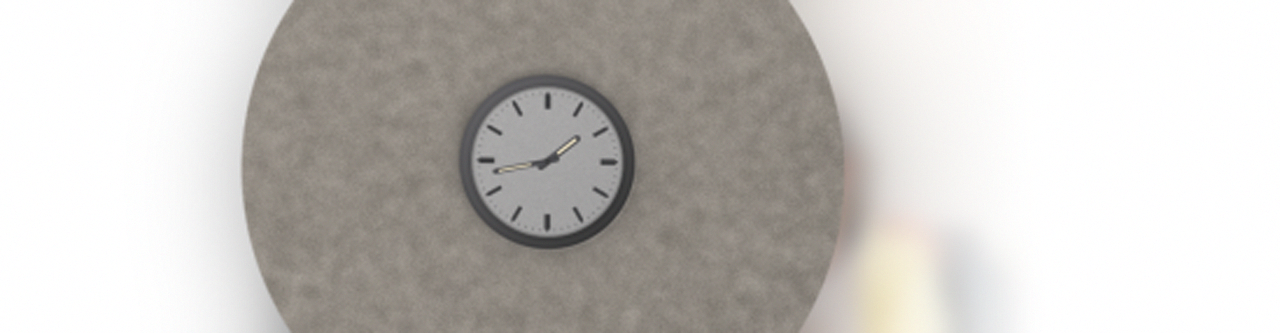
1:43
